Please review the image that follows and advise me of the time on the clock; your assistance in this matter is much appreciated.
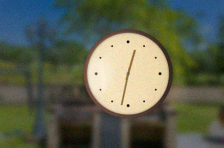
12:32
